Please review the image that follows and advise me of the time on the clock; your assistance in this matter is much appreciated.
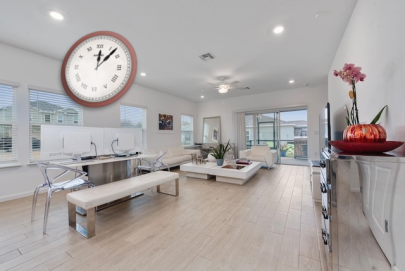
12:07
